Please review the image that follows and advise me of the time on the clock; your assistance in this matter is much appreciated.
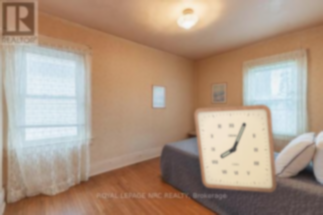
8:05
